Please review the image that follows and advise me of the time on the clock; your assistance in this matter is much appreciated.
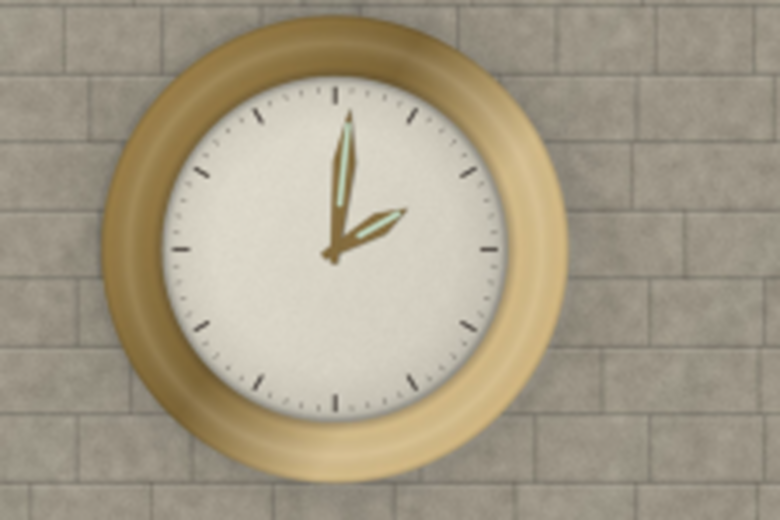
2:01
